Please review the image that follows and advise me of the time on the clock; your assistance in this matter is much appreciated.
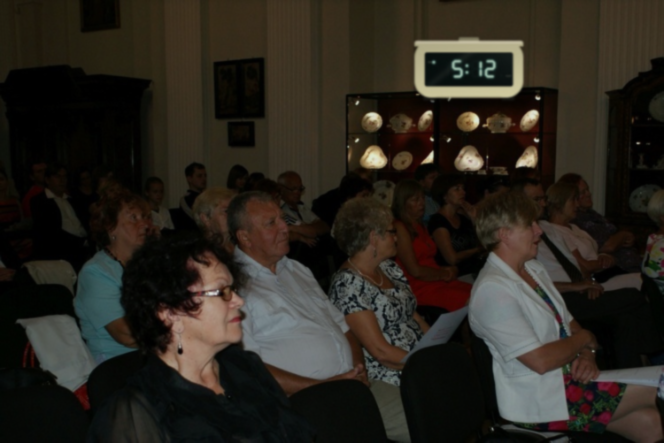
5:12
